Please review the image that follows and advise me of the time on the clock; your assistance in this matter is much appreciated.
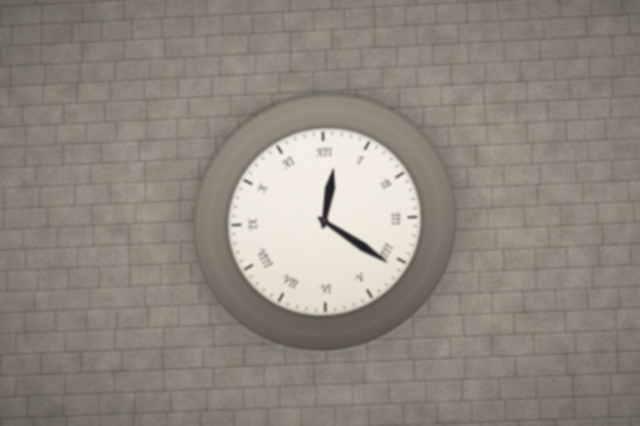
12:21
